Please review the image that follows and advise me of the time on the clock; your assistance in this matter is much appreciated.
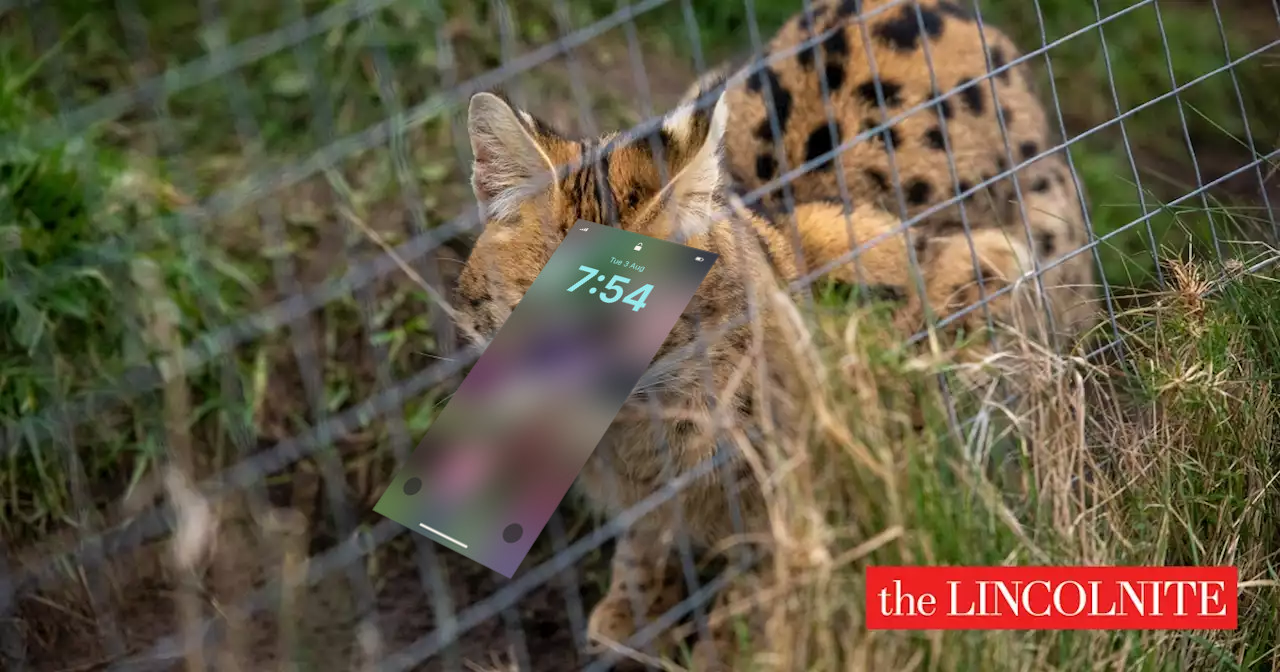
7:54
